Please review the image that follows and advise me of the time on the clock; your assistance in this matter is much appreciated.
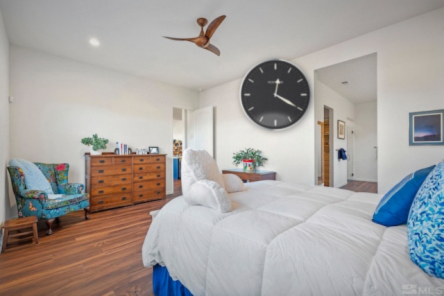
12:20
